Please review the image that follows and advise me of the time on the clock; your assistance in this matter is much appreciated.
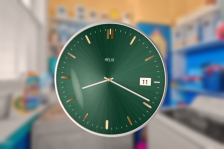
8:19
